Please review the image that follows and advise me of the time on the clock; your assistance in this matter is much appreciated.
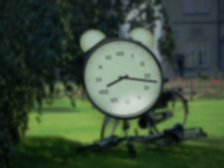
8:17
